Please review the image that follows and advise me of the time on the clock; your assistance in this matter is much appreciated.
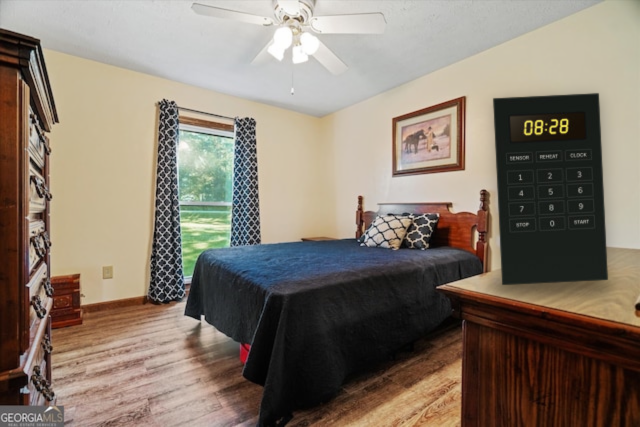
8:28
